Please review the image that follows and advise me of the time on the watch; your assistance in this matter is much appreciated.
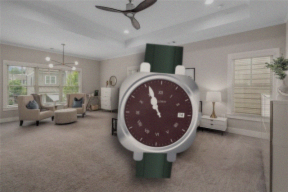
10:56
